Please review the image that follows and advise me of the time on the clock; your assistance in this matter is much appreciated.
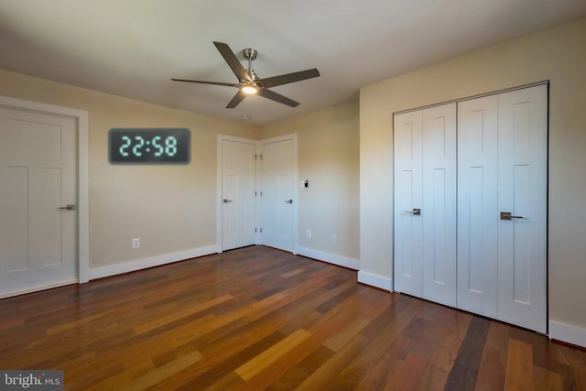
22:58
